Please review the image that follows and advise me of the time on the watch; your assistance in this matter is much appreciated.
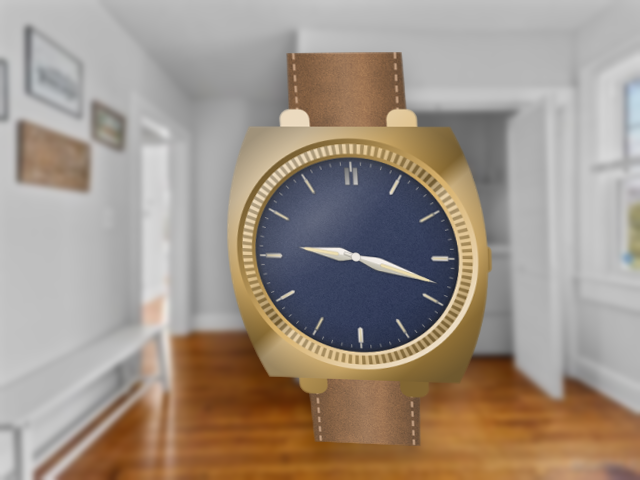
9:18
